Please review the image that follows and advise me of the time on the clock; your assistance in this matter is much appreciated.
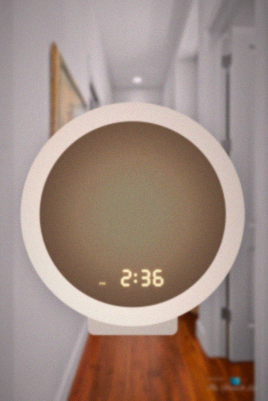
2:36
